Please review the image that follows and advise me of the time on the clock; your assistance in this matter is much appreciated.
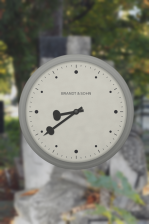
8:39
